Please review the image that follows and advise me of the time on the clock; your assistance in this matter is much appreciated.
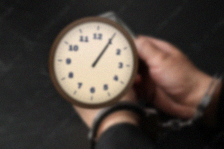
1:05
